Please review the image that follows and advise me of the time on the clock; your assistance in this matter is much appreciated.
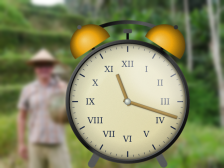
11:18
